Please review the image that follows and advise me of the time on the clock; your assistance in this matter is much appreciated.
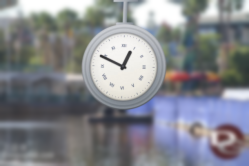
12:49
